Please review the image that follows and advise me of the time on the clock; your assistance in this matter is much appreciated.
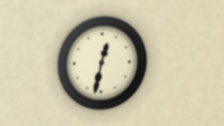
12:32
